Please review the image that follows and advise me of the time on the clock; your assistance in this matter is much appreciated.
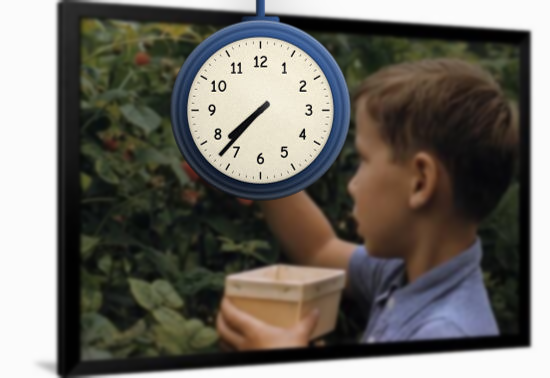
7:37
